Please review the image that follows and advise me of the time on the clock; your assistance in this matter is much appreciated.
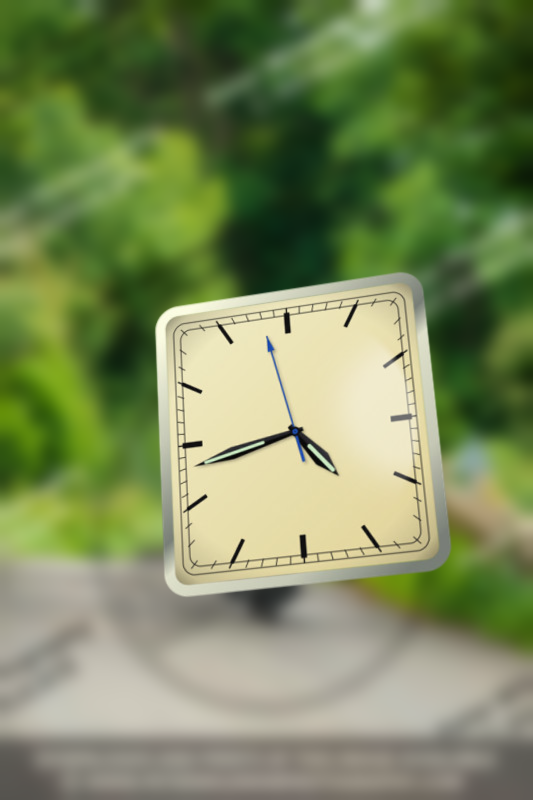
4:42:58
